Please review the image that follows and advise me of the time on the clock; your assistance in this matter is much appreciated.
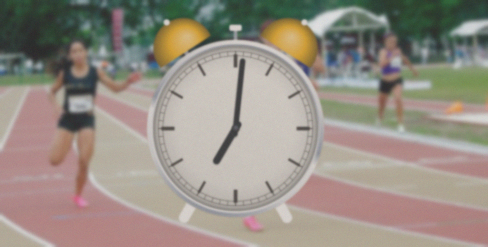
7:01
